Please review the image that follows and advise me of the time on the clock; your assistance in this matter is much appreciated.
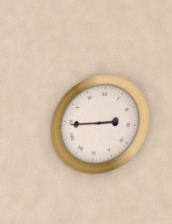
2:44
